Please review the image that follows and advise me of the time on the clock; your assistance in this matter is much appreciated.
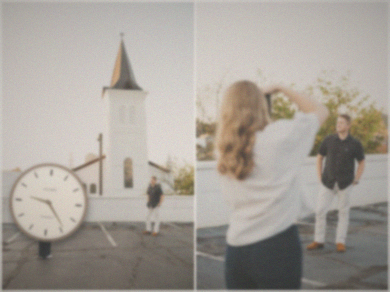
9:24
